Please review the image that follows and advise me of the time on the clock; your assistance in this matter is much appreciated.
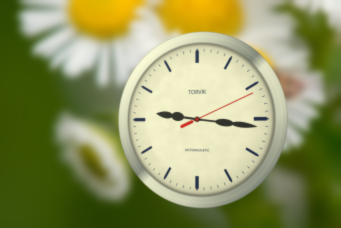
9:16:11
